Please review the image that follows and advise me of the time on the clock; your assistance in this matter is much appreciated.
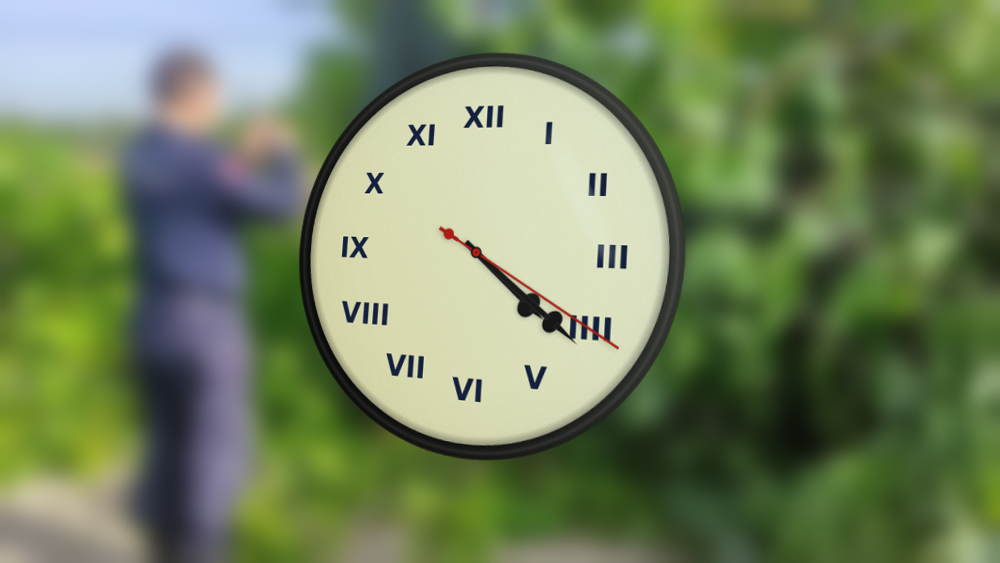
4:21:20
